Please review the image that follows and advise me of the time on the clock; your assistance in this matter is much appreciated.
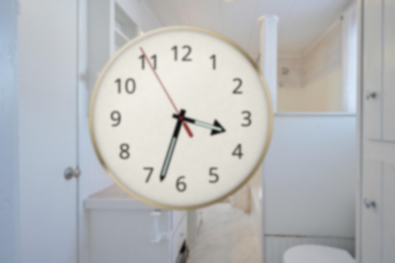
3:32:55
